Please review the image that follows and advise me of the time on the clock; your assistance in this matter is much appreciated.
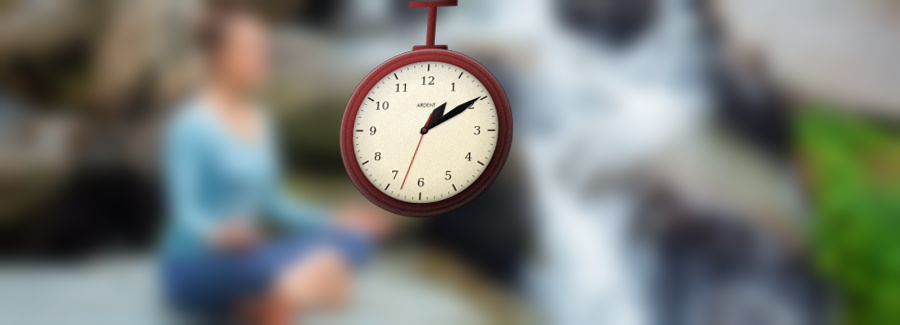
1:09:33
